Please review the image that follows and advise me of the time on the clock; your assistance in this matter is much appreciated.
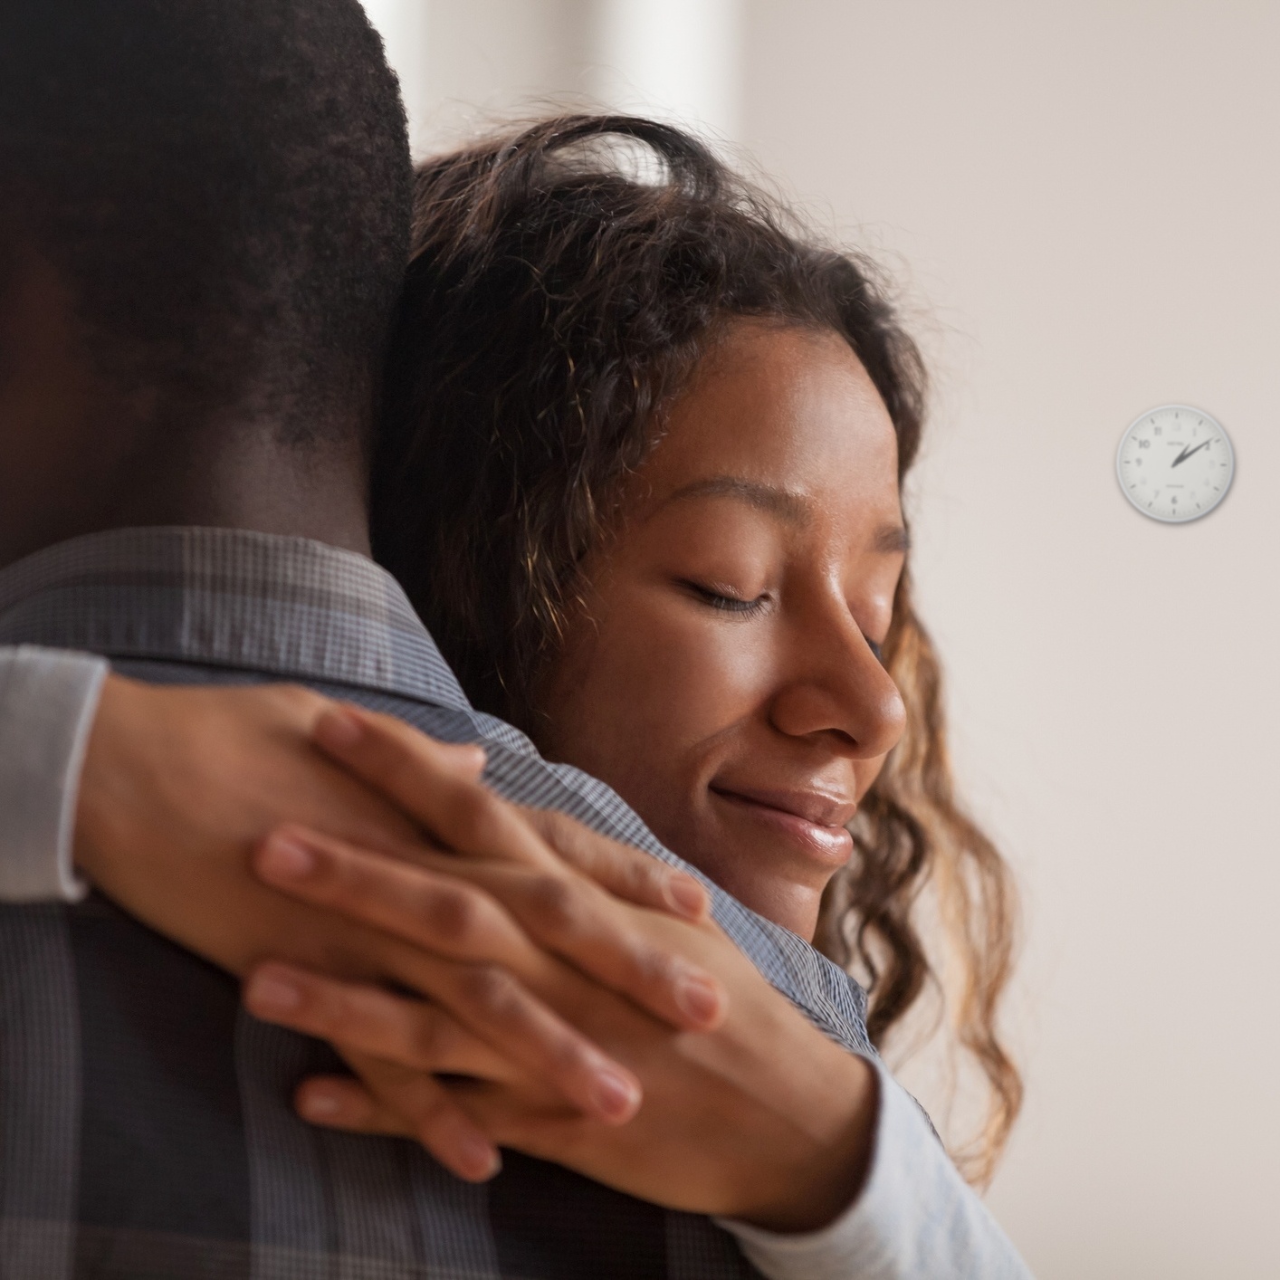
1:09
